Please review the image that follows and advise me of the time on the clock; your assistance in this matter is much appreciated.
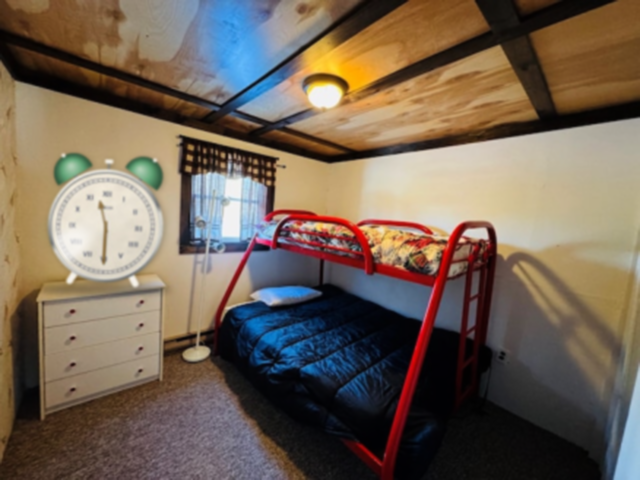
11:30
